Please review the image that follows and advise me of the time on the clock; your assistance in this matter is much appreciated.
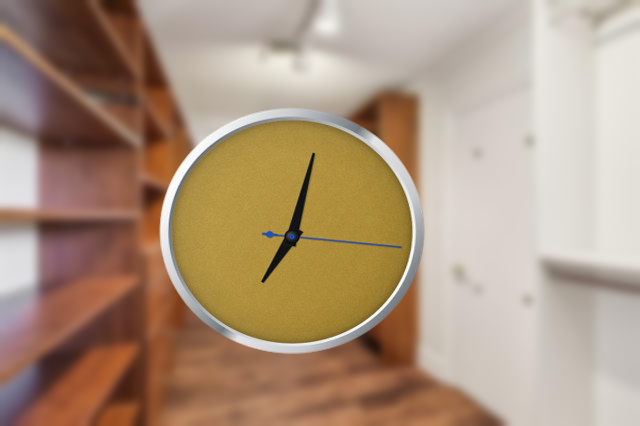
7:02:16
